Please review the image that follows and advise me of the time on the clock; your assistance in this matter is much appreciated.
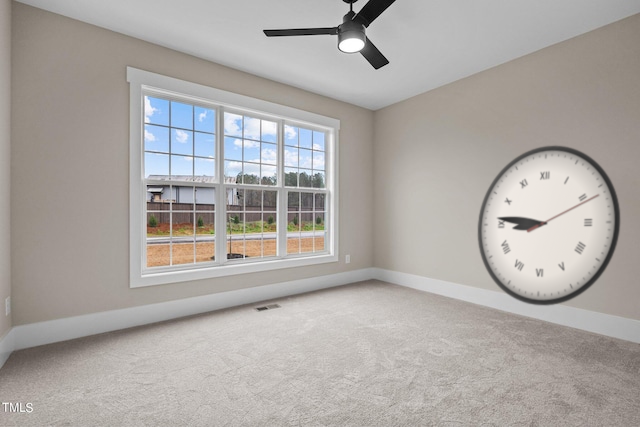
8:46:11
